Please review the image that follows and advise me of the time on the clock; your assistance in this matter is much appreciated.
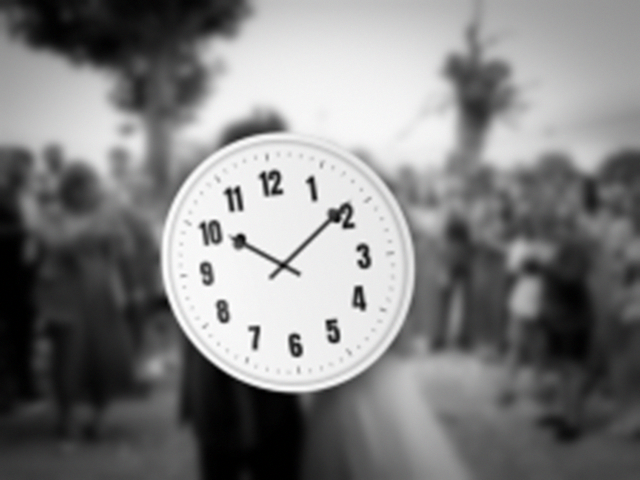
10:09
